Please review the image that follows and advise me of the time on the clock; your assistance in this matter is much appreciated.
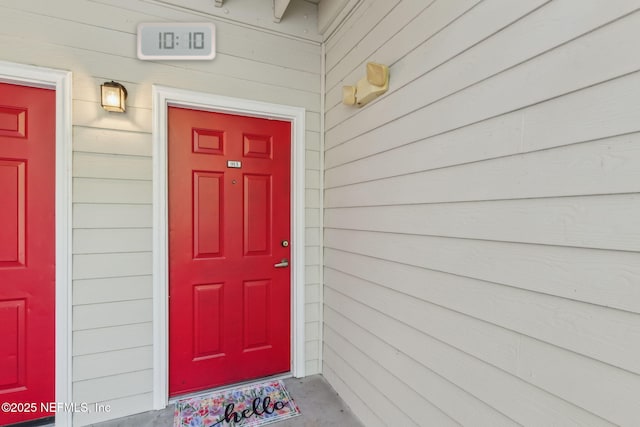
10:10
